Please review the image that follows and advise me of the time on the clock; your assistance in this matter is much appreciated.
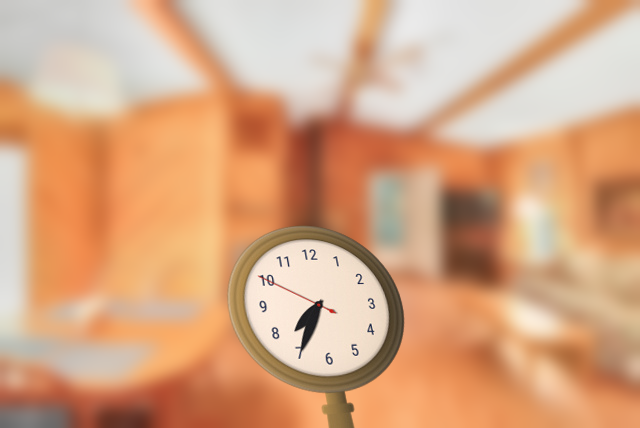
7:34:50
